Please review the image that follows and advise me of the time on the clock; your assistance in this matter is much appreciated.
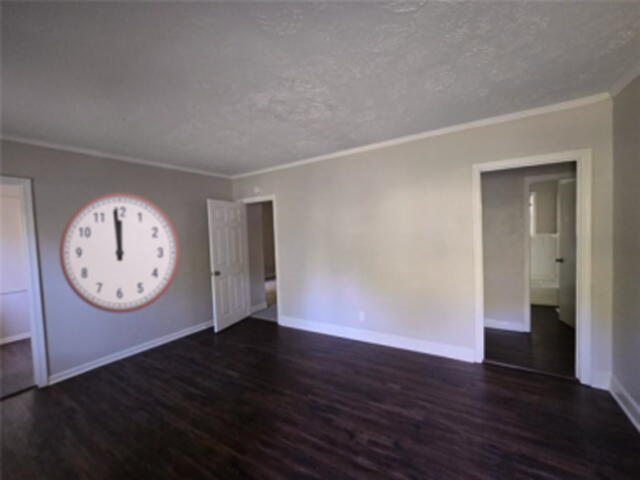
11:59
